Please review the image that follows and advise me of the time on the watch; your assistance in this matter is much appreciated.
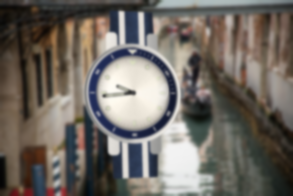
9:44
